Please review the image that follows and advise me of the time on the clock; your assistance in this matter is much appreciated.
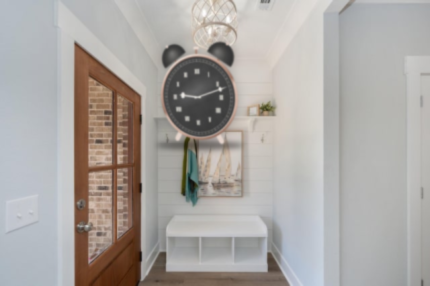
9:12
